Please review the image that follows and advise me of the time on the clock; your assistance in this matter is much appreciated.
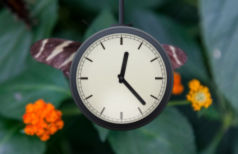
12:23
